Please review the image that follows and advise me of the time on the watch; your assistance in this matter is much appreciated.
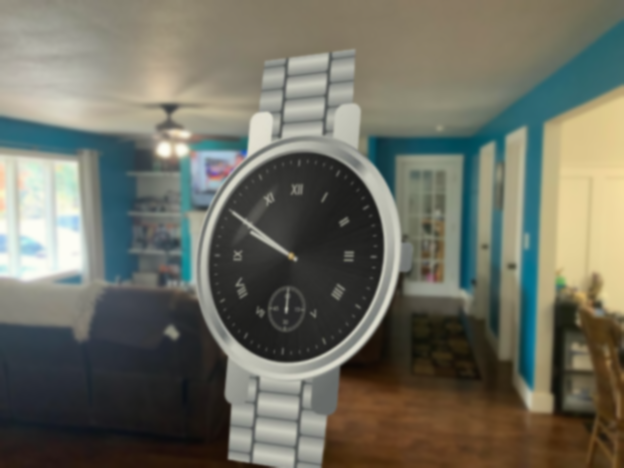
9:50
